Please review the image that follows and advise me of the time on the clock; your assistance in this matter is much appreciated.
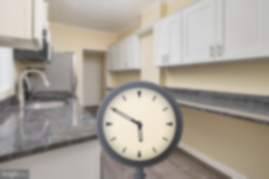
5:50
